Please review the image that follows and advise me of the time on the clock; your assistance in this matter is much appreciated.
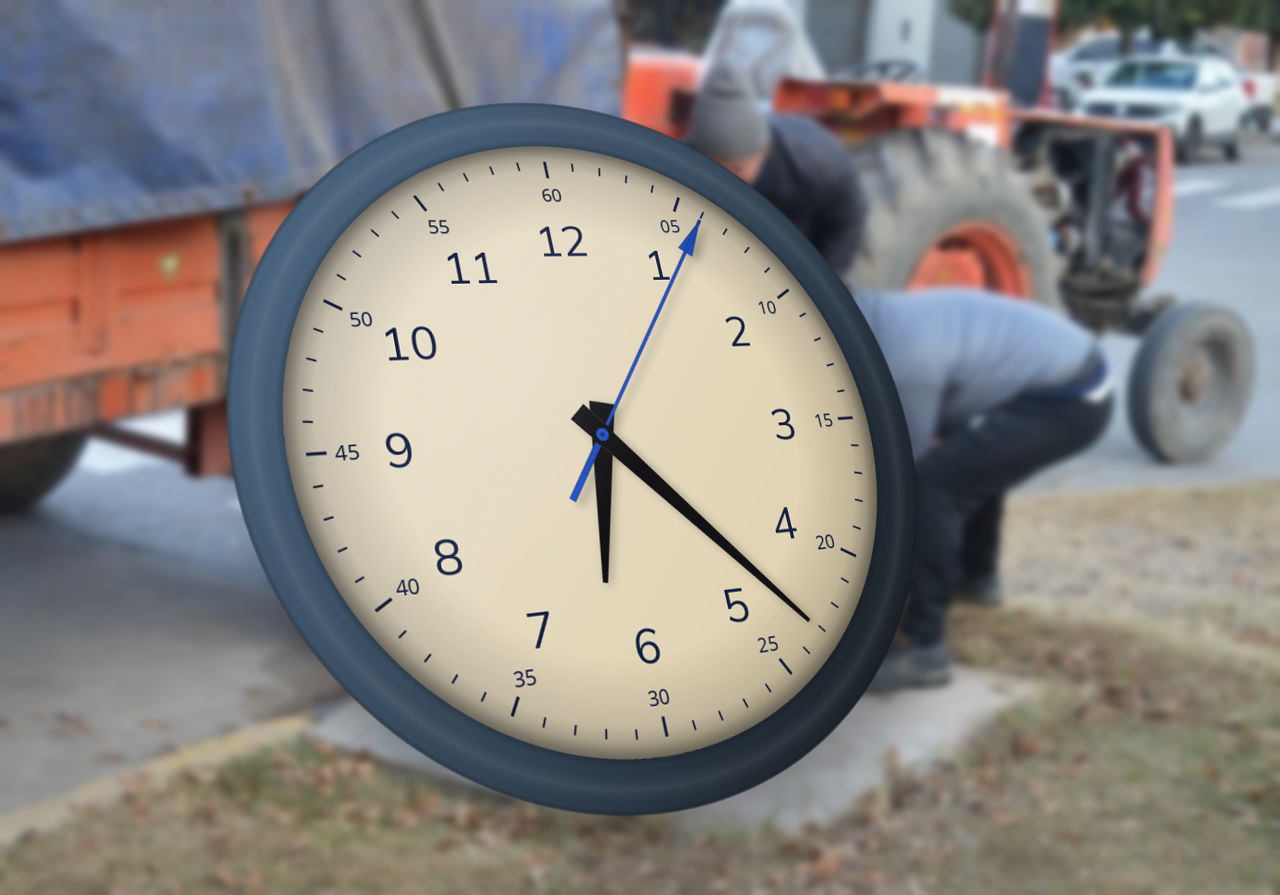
6:23:06
